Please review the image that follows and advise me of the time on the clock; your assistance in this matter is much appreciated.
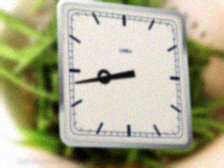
8:43
